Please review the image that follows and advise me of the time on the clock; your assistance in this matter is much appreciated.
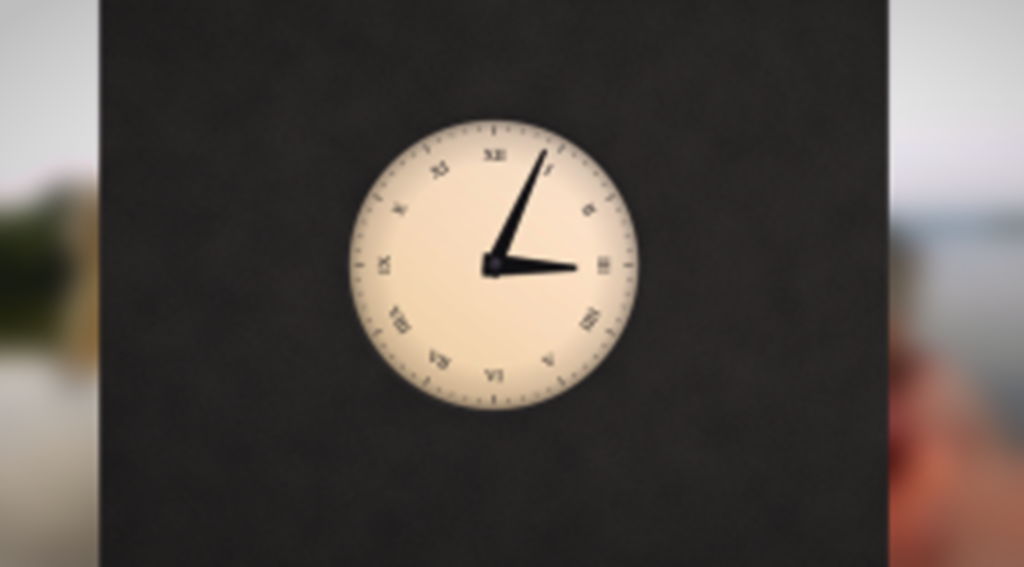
3:04
